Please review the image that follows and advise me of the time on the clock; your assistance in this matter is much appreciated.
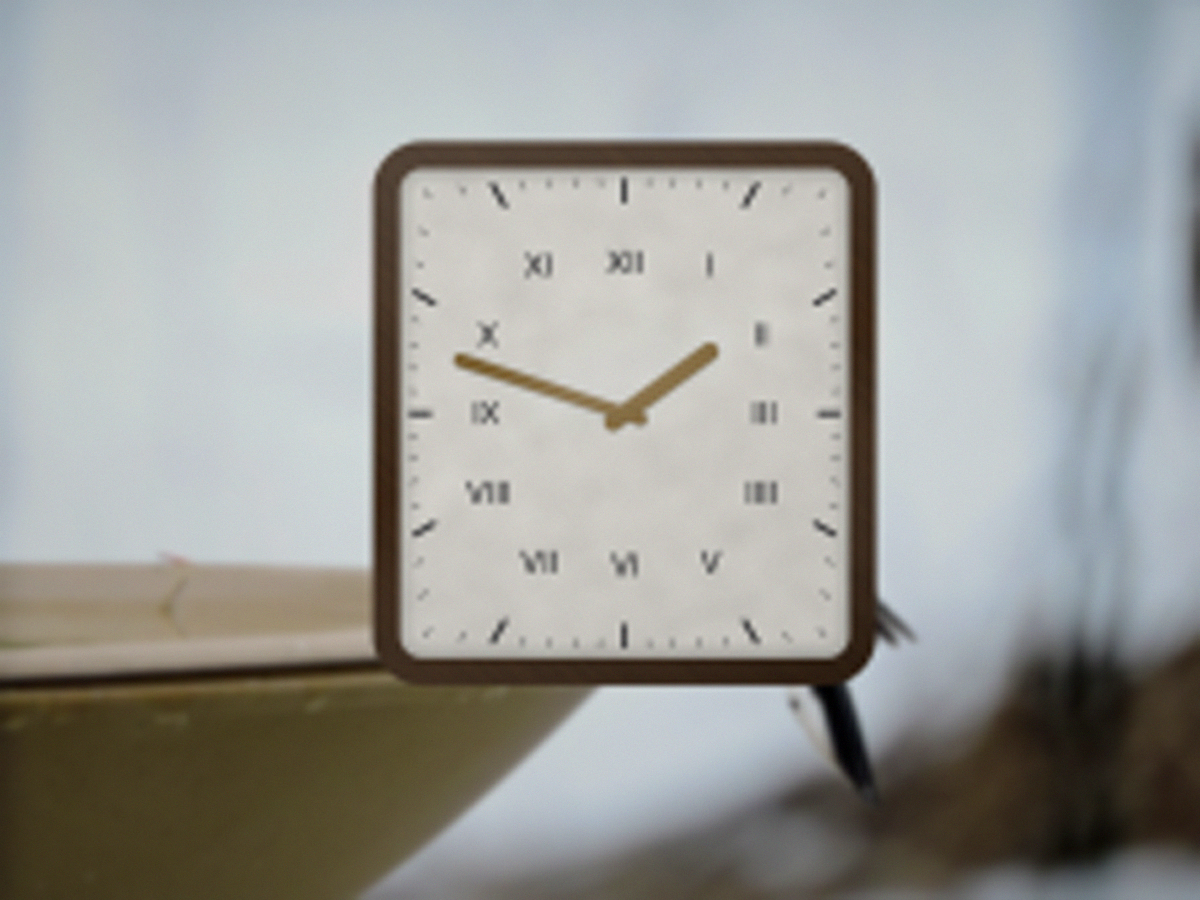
1:48
